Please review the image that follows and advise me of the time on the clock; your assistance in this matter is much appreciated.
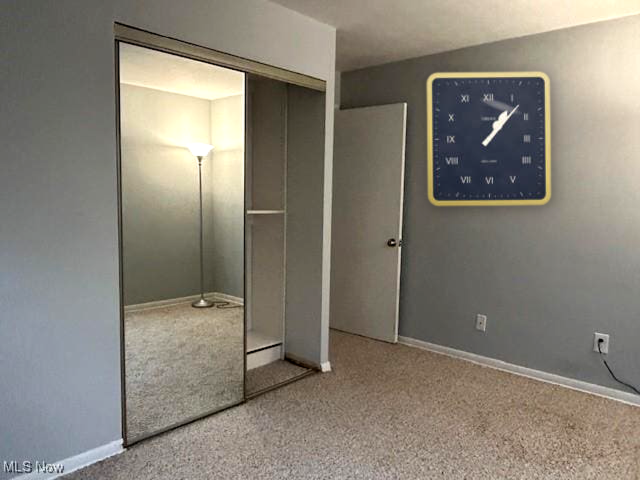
1:07
